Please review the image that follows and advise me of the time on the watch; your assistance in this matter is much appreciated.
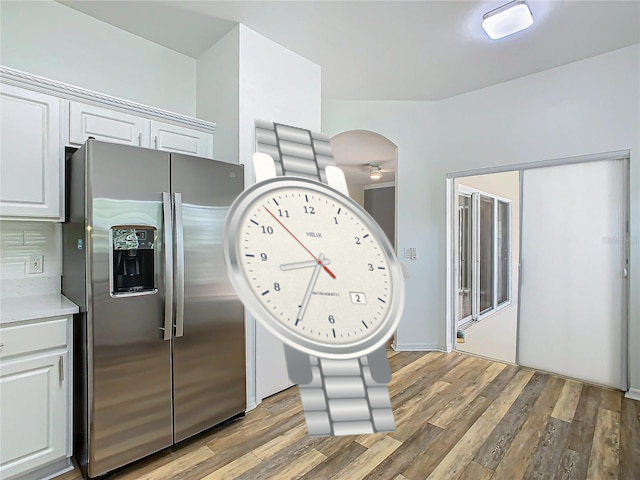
8:34:53
